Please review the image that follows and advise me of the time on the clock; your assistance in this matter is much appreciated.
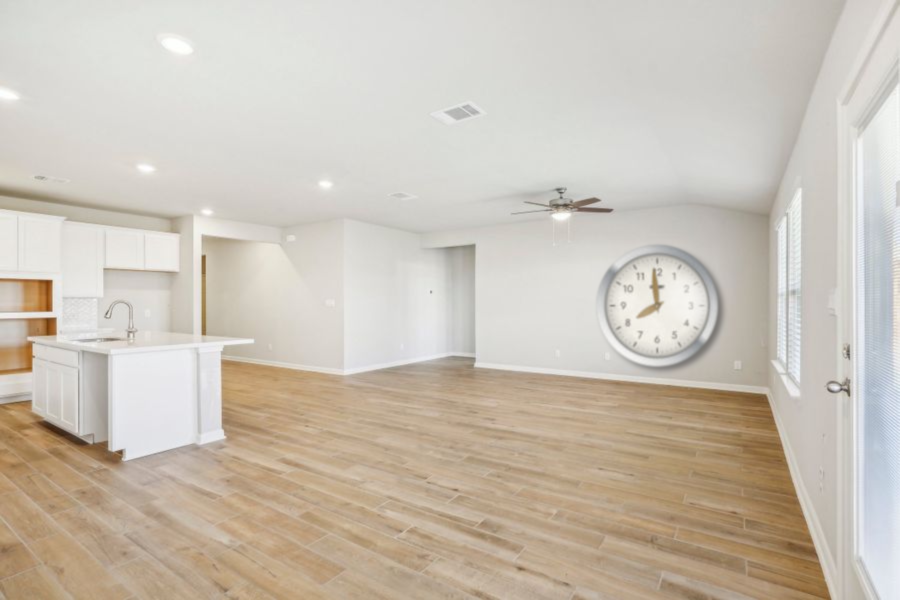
7:59
